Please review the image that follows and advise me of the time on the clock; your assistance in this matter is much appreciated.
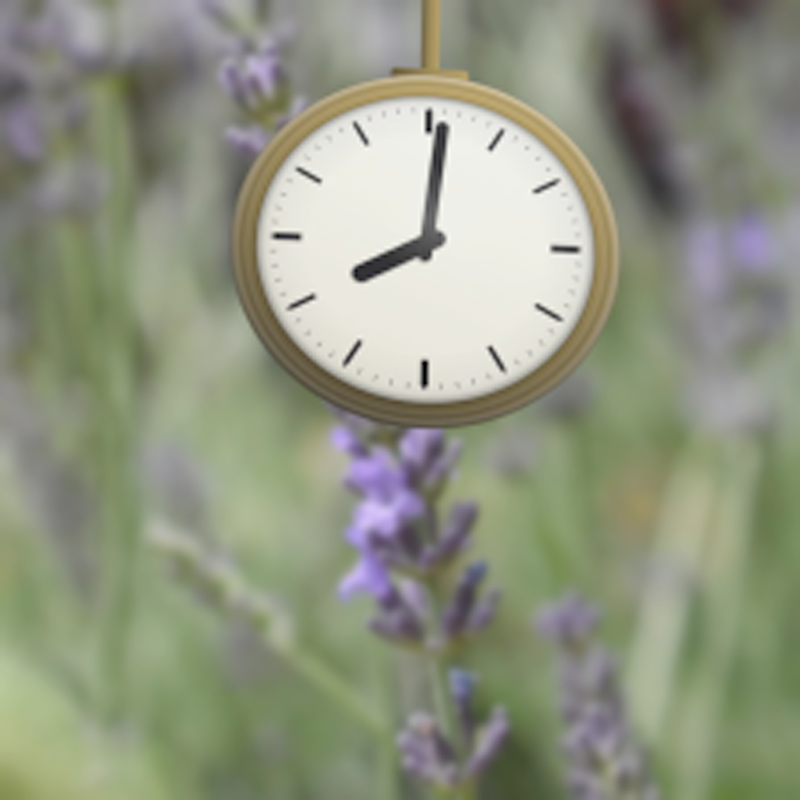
8:01
